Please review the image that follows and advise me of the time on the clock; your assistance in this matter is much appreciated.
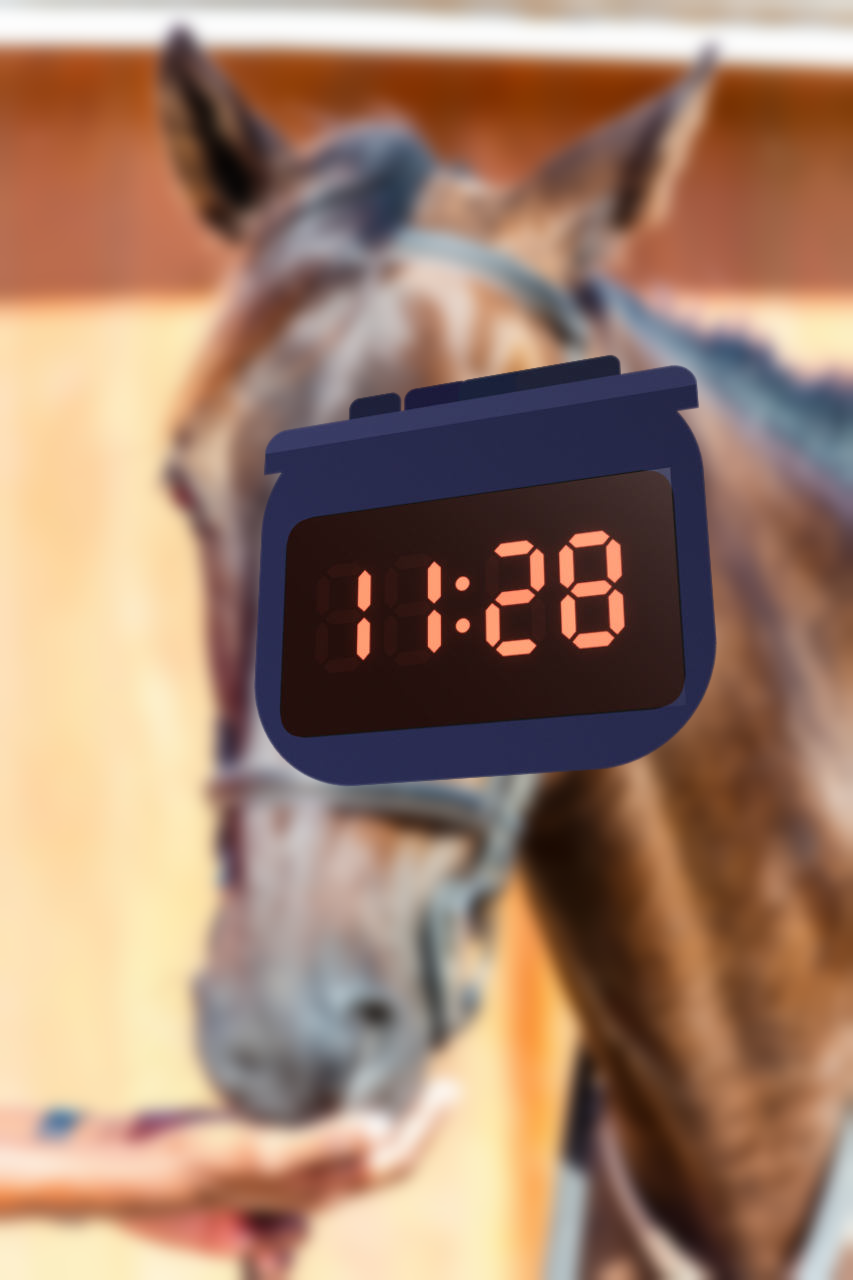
11:28
